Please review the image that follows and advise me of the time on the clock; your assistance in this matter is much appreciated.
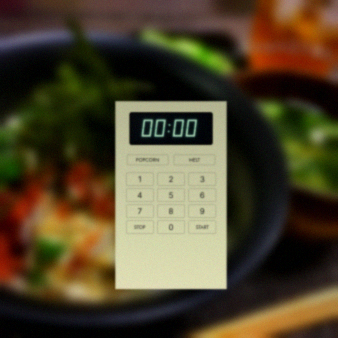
0:00
